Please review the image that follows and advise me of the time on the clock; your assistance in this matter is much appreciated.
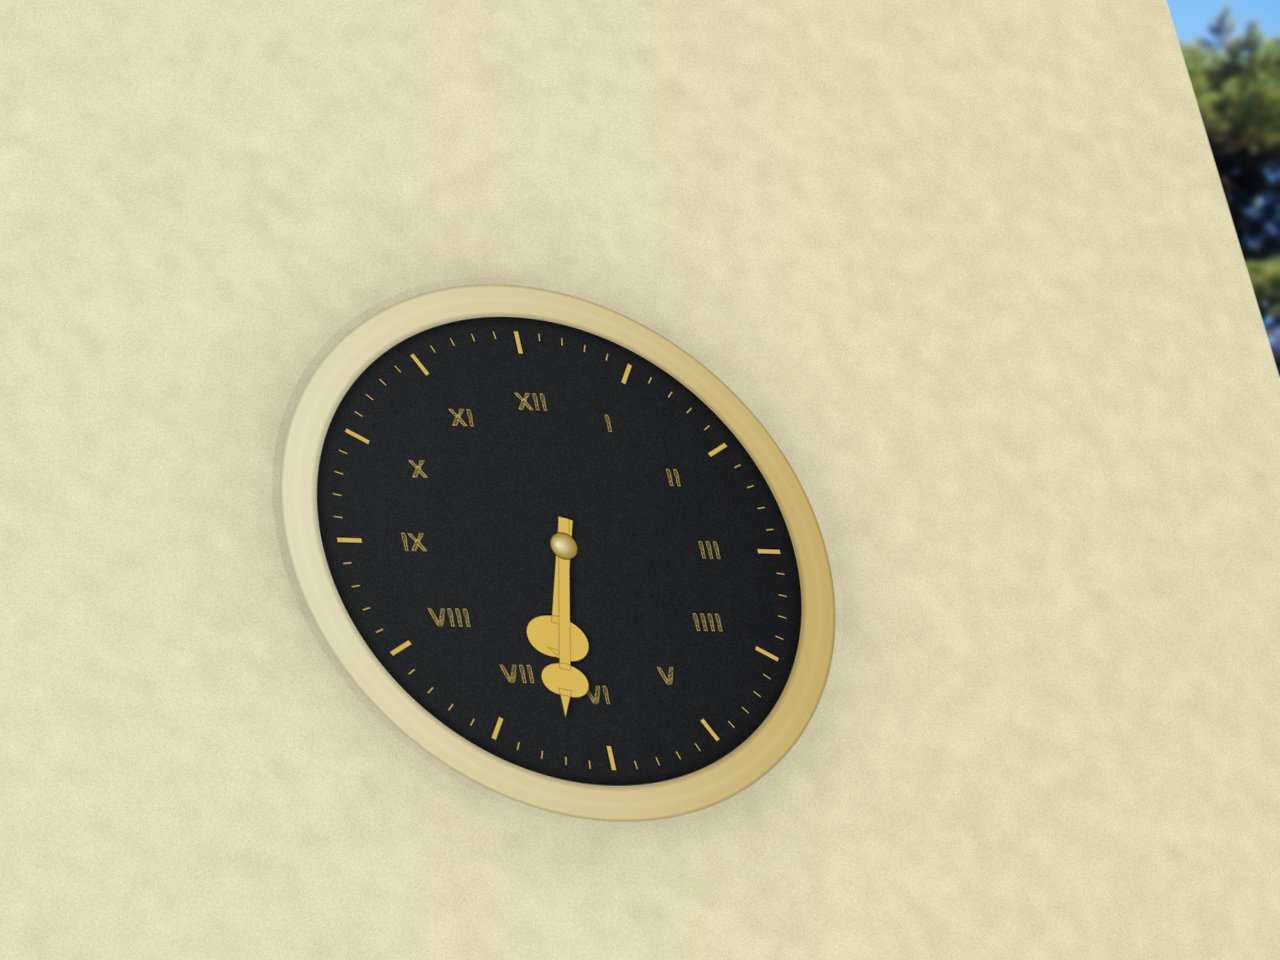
6:32
